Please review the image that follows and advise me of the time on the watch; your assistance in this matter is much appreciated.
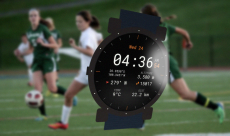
4:36
